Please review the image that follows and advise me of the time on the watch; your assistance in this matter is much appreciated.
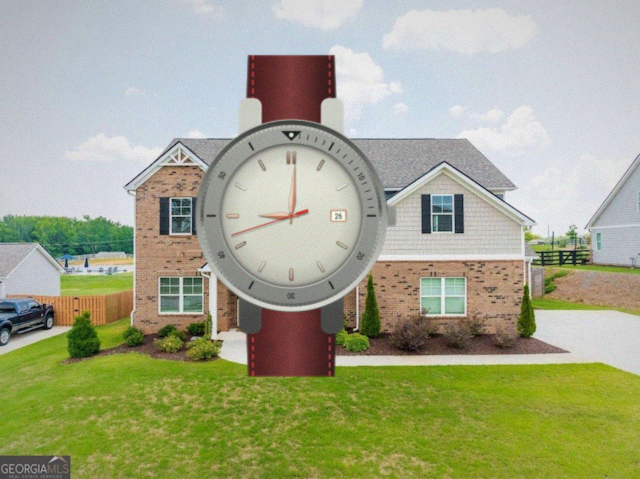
9:00:42
